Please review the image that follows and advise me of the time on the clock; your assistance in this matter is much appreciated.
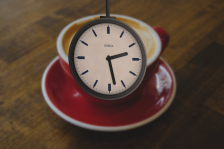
2:28
